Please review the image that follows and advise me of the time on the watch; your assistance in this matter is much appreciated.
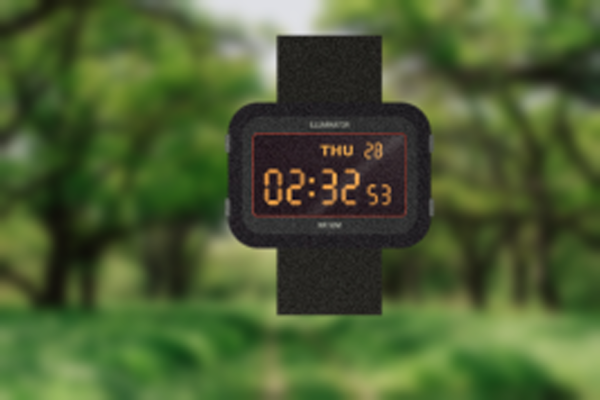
2:32:53
